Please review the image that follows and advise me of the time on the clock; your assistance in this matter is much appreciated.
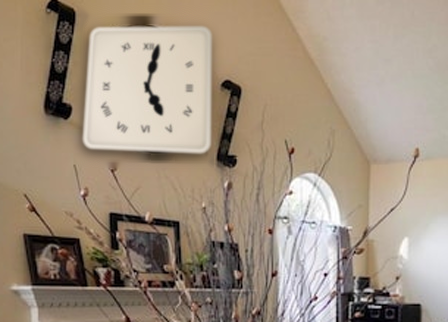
5:02
